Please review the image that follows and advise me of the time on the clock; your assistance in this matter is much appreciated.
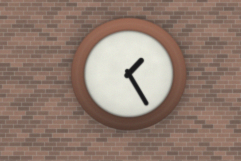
1:25
